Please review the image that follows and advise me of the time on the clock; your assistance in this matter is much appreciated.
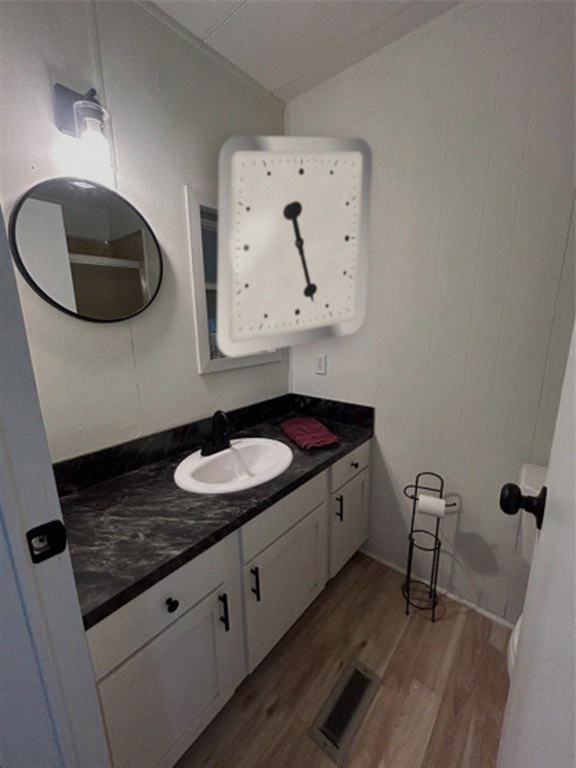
11:27
